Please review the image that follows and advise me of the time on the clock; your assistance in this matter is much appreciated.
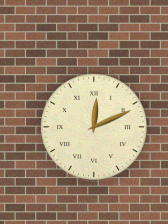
12:11
